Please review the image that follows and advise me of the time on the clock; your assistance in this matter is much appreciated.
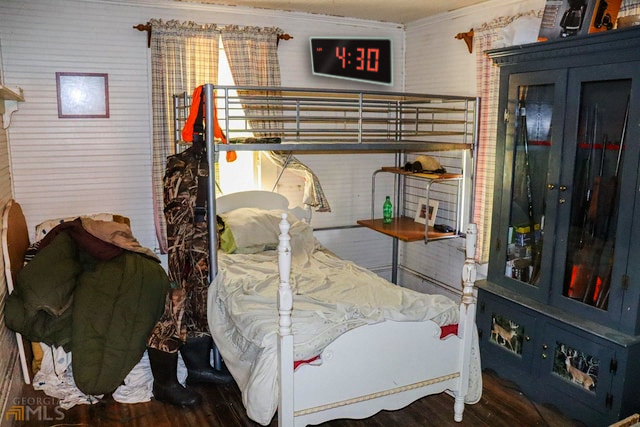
4:30
